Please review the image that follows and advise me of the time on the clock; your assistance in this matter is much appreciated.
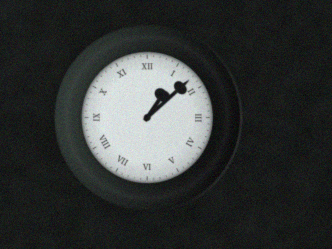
1:08
